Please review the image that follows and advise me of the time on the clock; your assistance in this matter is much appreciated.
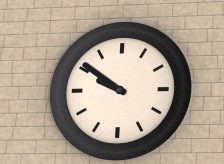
9:51
